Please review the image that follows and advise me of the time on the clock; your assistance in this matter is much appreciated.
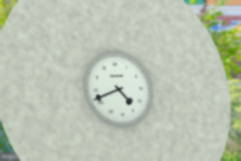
4:42
